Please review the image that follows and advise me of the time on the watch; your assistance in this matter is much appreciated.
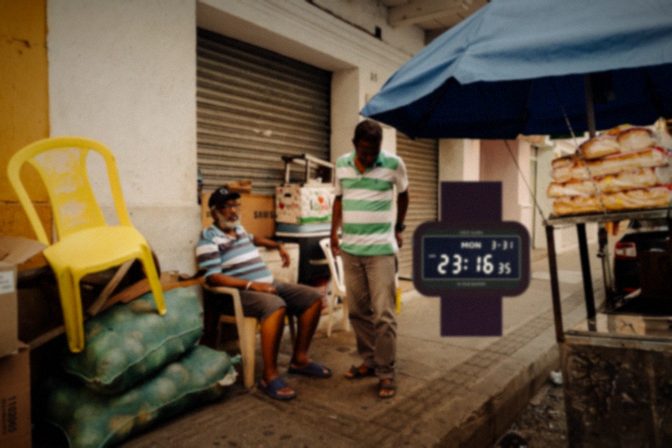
23:16
